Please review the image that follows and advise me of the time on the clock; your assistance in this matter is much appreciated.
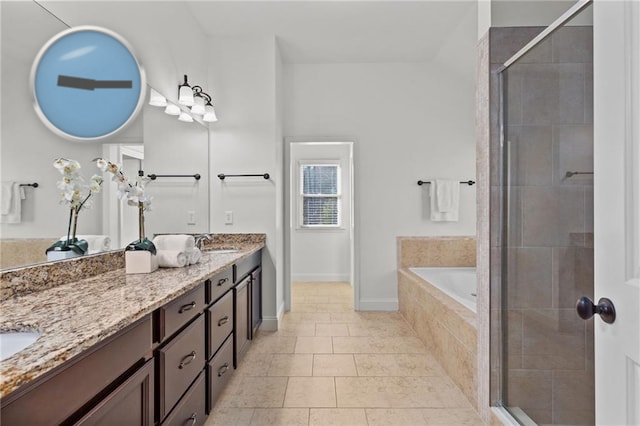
9:15
